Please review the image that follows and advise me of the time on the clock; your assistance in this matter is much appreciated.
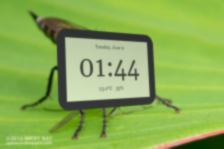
1:44
